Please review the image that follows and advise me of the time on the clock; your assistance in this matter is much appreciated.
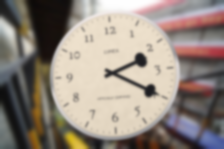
2:20
